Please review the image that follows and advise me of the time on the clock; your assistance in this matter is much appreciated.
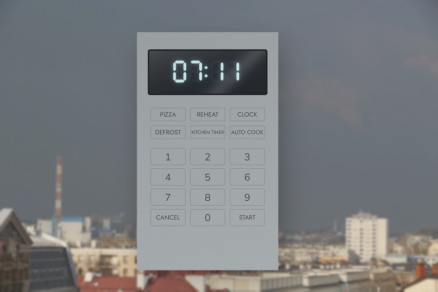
7:11
